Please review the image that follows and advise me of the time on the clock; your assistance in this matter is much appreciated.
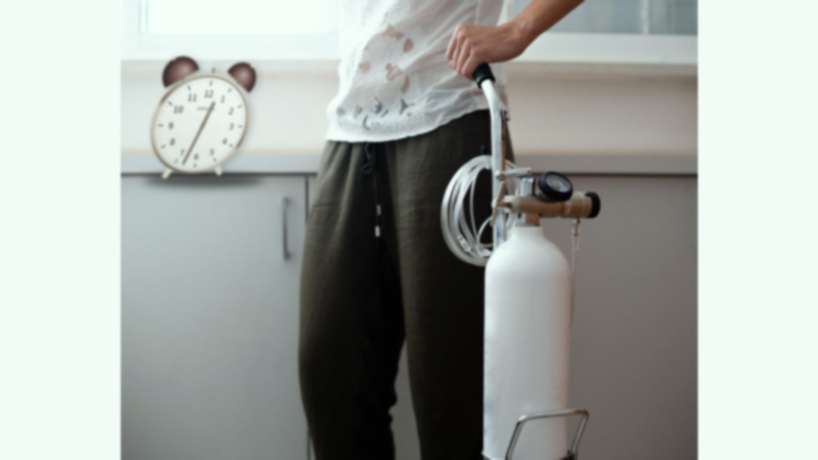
12:33
